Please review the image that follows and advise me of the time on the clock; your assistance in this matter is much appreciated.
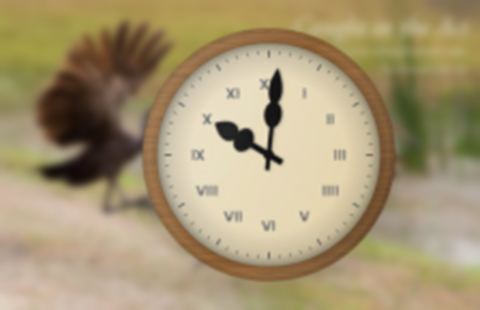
10:01
